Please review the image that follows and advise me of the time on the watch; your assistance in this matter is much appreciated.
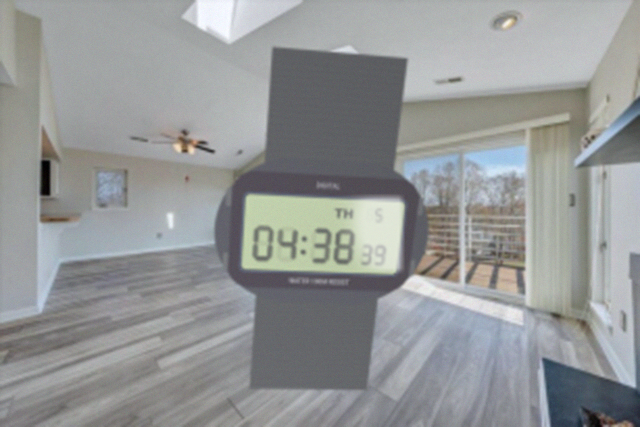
4:38:39
